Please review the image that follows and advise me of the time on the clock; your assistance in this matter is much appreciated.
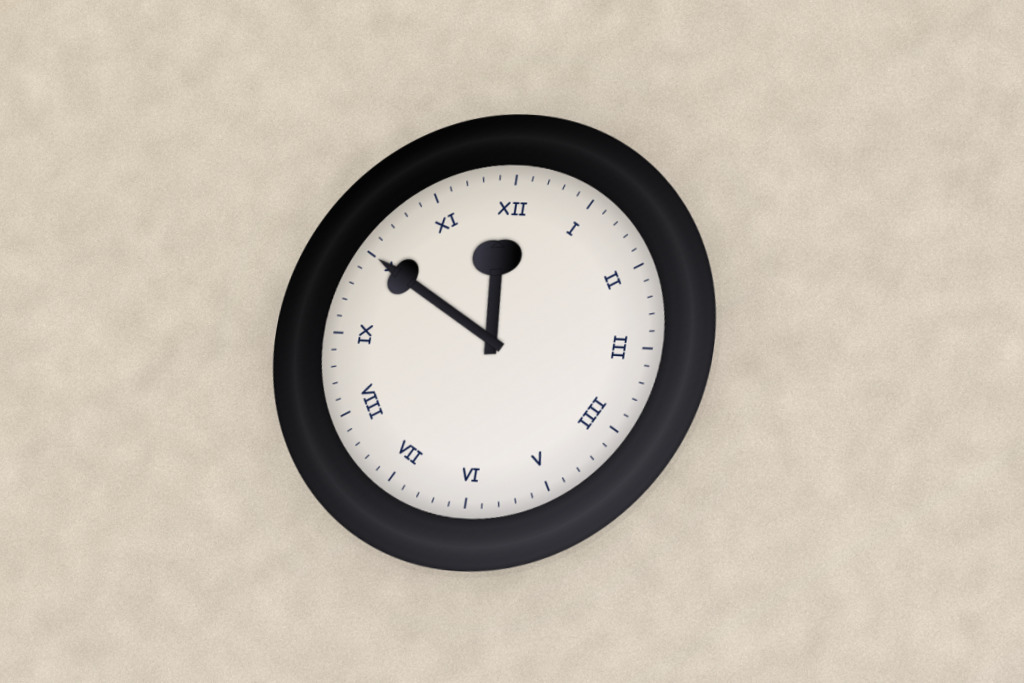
11:50
